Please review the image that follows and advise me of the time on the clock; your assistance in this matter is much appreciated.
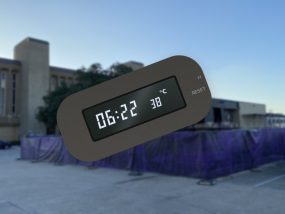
6:22
